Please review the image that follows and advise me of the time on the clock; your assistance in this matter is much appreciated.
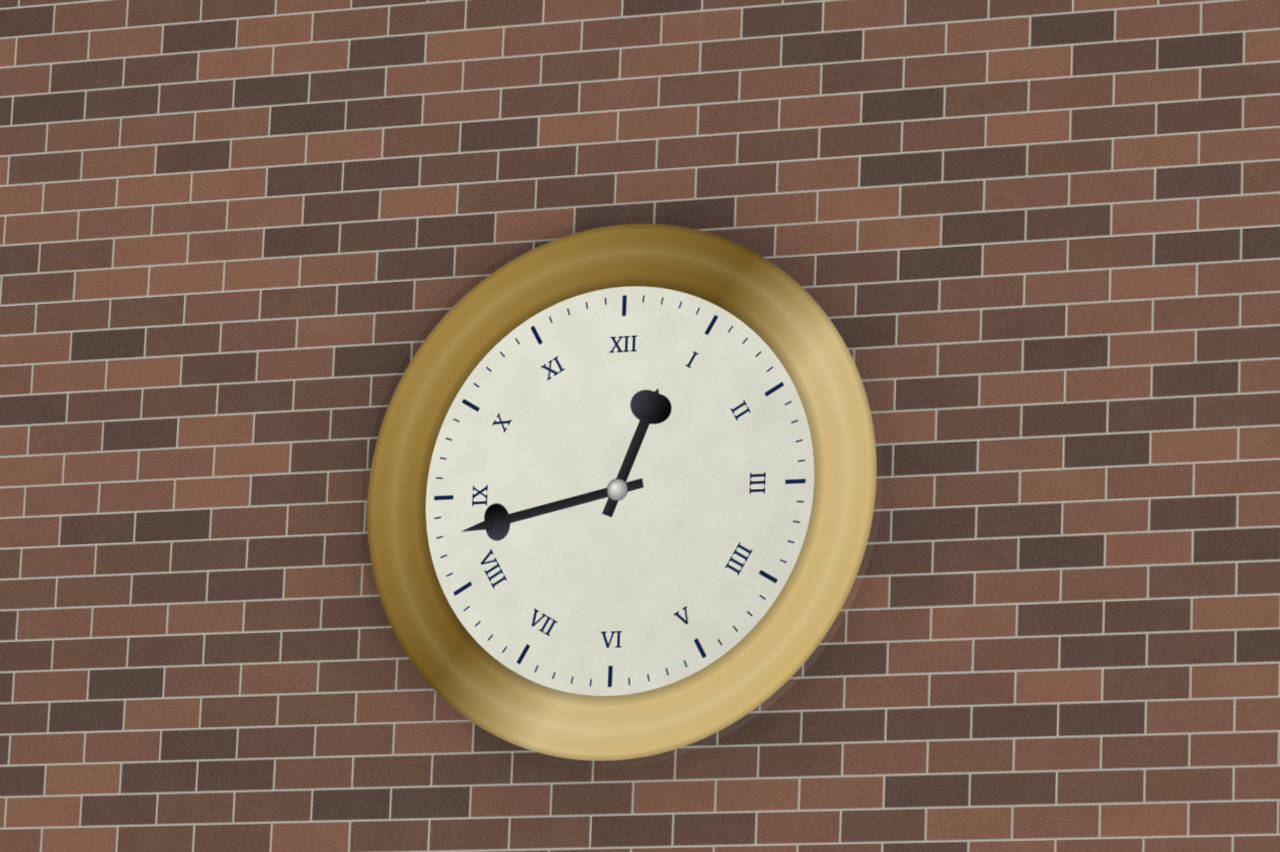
12:43
